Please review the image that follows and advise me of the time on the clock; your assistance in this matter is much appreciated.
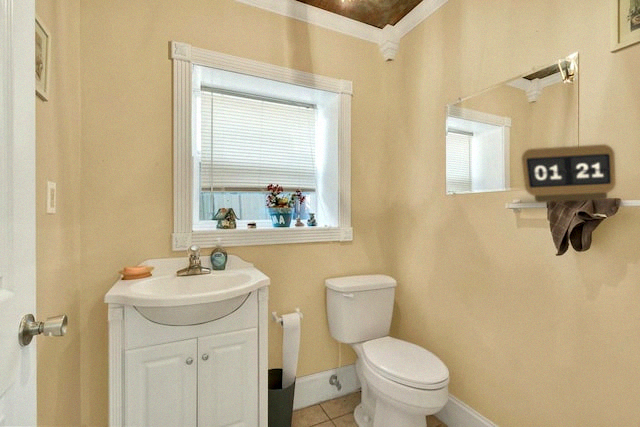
1:21
